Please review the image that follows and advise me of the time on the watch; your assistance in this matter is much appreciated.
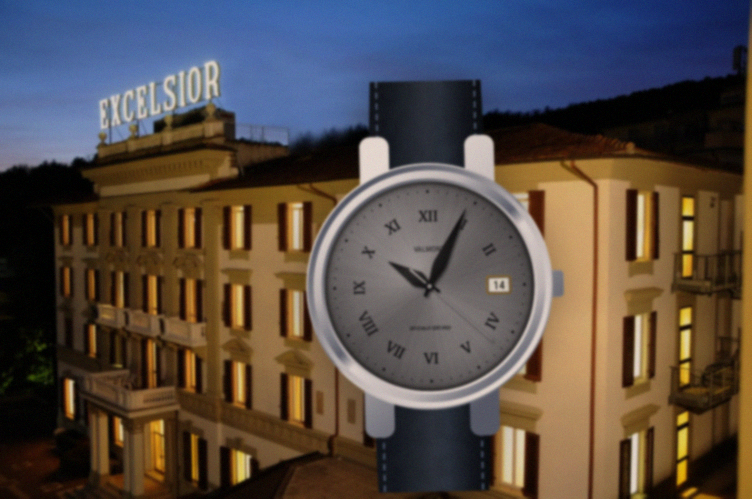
10:04:22
